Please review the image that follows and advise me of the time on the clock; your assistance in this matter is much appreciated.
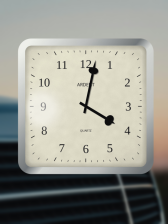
4:02
